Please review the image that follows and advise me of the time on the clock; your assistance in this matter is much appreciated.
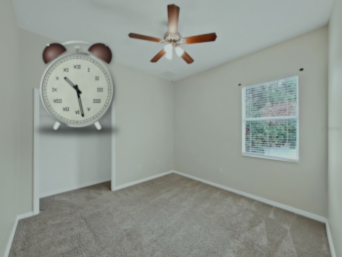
10:28
